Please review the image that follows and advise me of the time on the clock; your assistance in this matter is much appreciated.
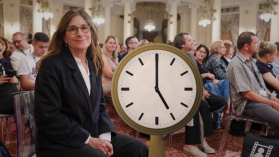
5:00
